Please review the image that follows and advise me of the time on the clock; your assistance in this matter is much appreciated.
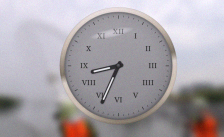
8:34
